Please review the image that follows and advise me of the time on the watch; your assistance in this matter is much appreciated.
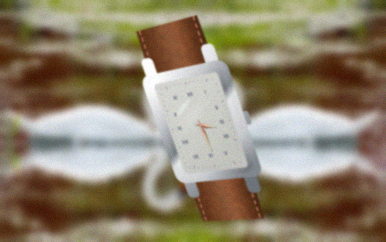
3:29
